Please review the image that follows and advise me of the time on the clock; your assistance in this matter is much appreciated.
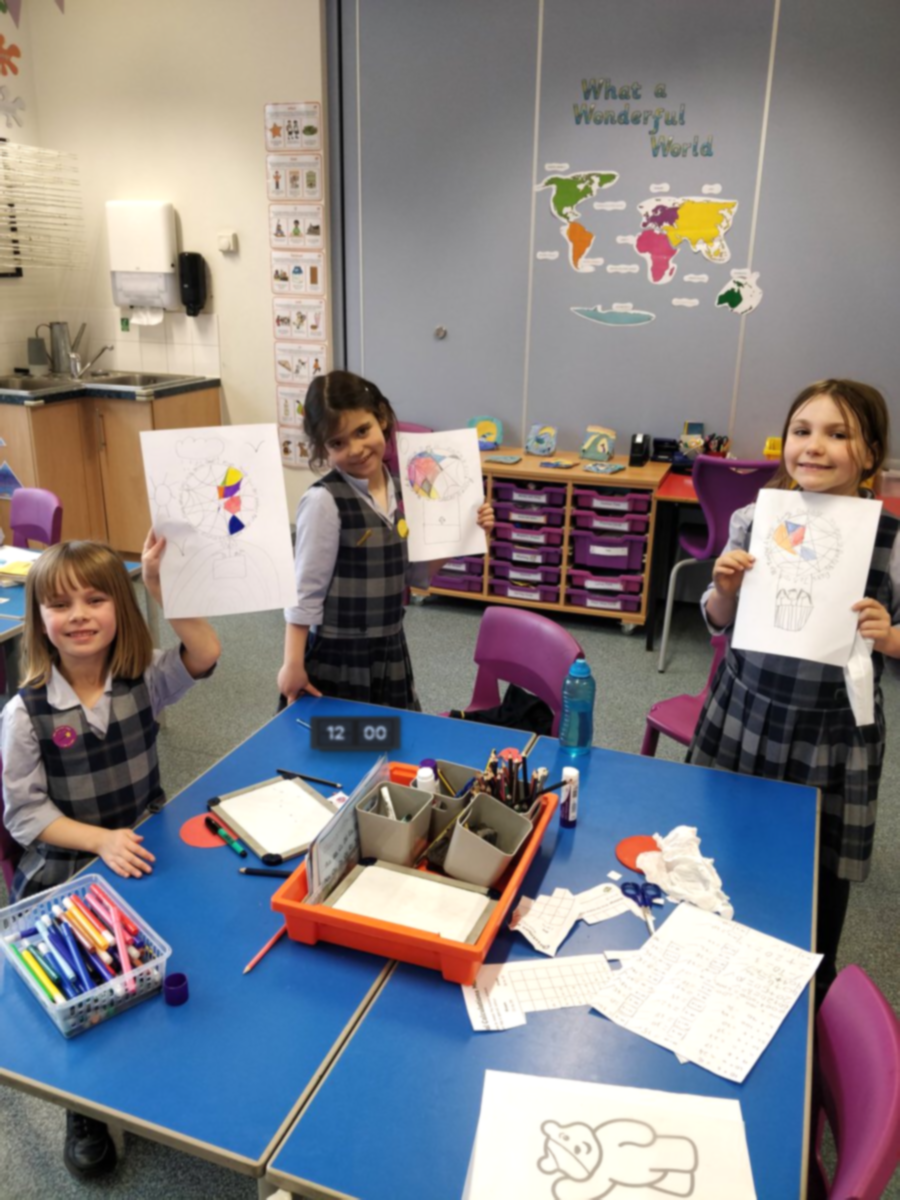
12:00
